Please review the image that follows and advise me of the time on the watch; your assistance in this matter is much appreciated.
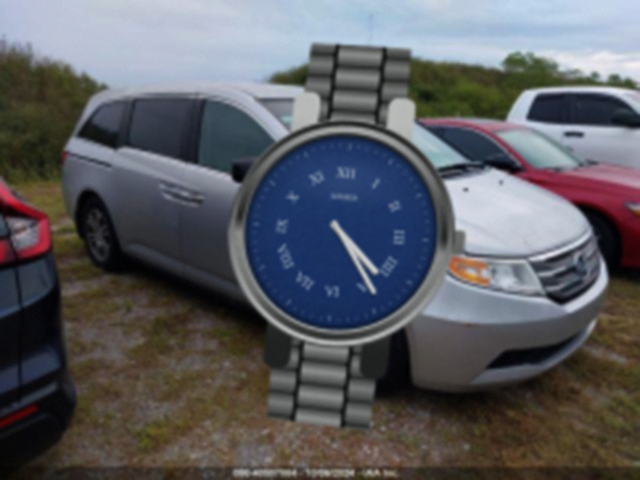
4:24
